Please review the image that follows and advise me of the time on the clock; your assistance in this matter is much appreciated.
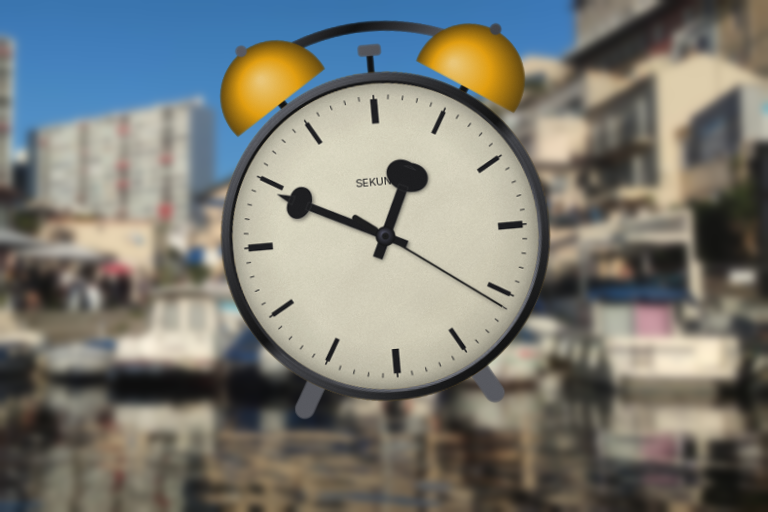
12:49:21
